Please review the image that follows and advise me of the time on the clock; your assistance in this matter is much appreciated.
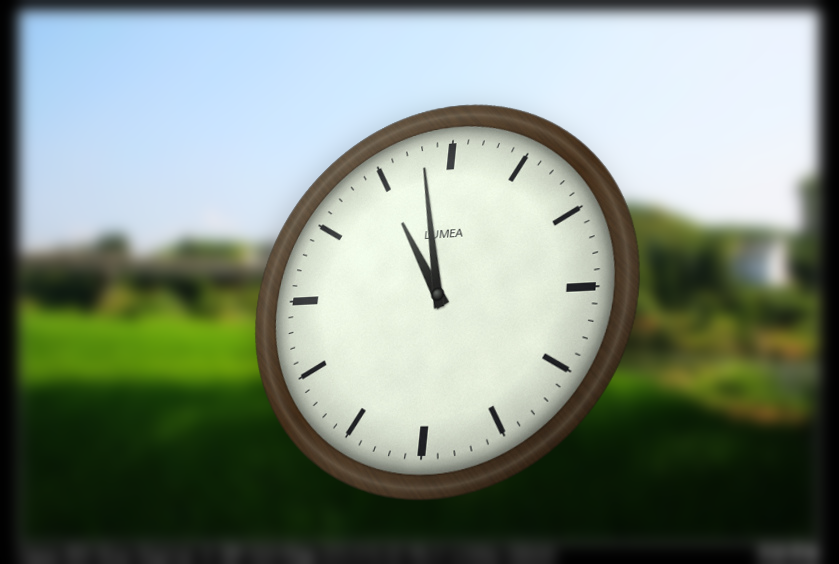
10:58
